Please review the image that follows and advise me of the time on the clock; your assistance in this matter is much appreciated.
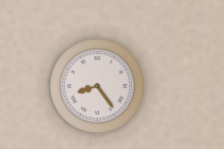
8:24
